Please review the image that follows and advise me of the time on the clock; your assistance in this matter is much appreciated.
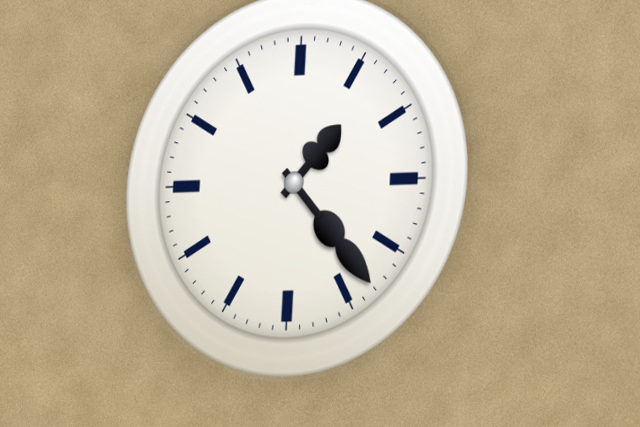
1:23
